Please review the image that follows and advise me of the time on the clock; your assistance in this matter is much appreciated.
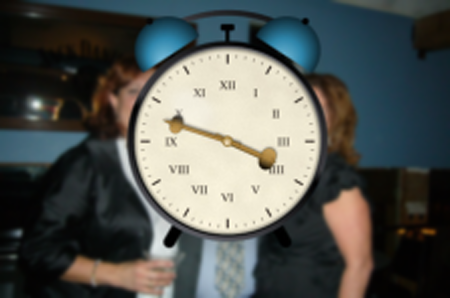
3:48
